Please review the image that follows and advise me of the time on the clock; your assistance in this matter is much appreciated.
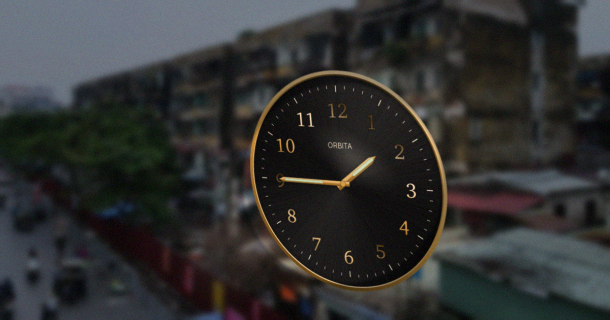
1:45
